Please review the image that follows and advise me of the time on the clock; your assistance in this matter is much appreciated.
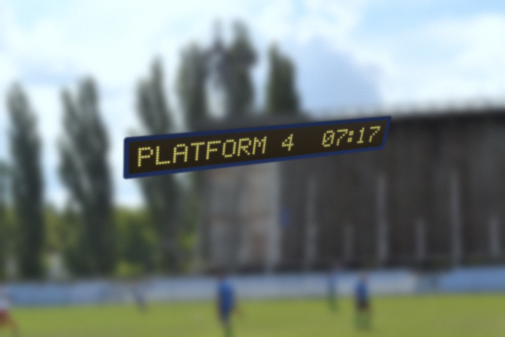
7:17
